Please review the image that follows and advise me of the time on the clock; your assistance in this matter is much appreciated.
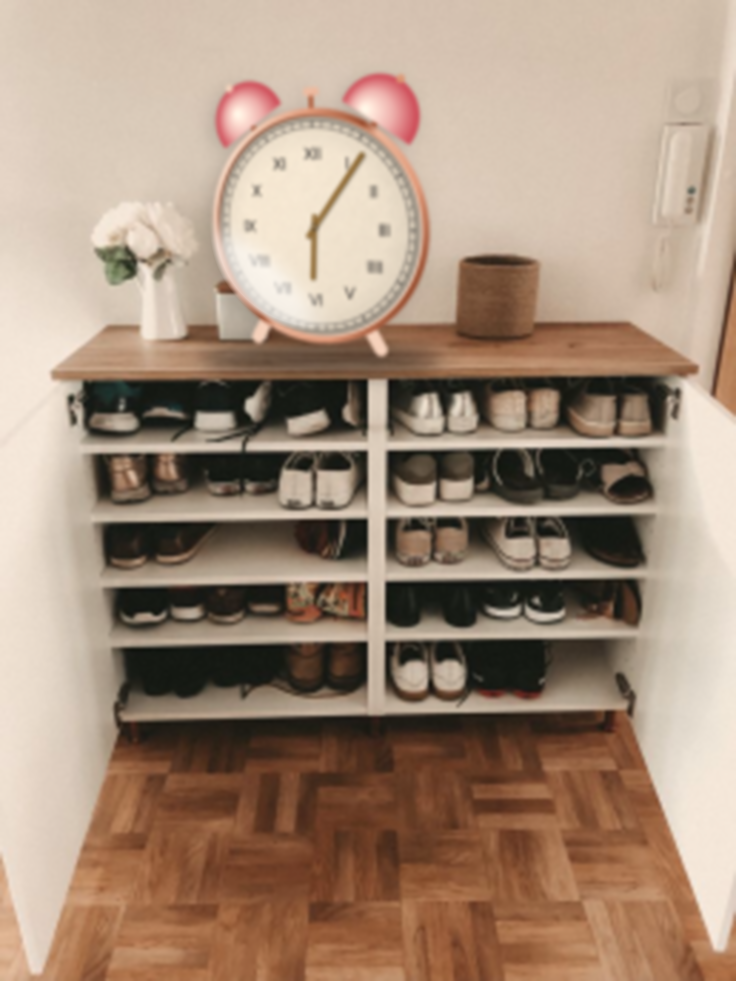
6:06
